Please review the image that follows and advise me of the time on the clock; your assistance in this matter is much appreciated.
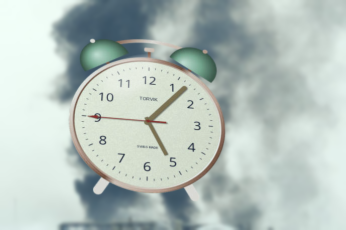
5:06:45
